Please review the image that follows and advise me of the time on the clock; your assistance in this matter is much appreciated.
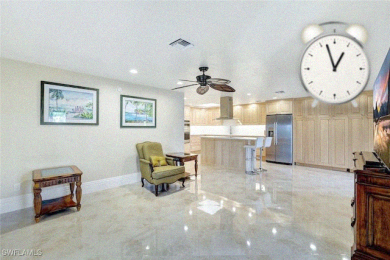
12:57
